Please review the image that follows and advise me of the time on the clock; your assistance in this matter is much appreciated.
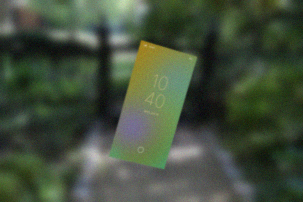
10:40
